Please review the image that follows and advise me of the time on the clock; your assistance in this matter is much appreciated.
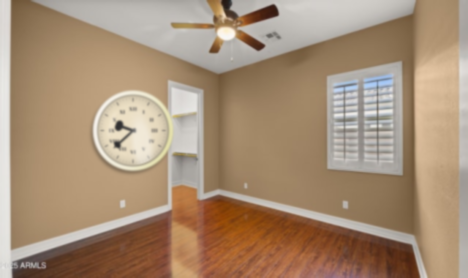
9:38
